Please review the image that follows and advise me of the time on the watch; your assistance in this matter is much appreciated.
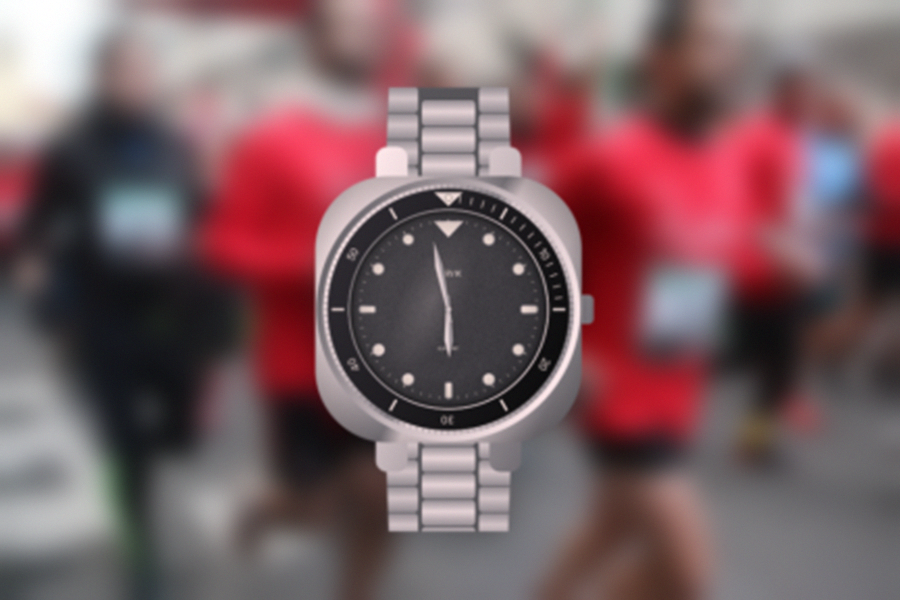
5:58
